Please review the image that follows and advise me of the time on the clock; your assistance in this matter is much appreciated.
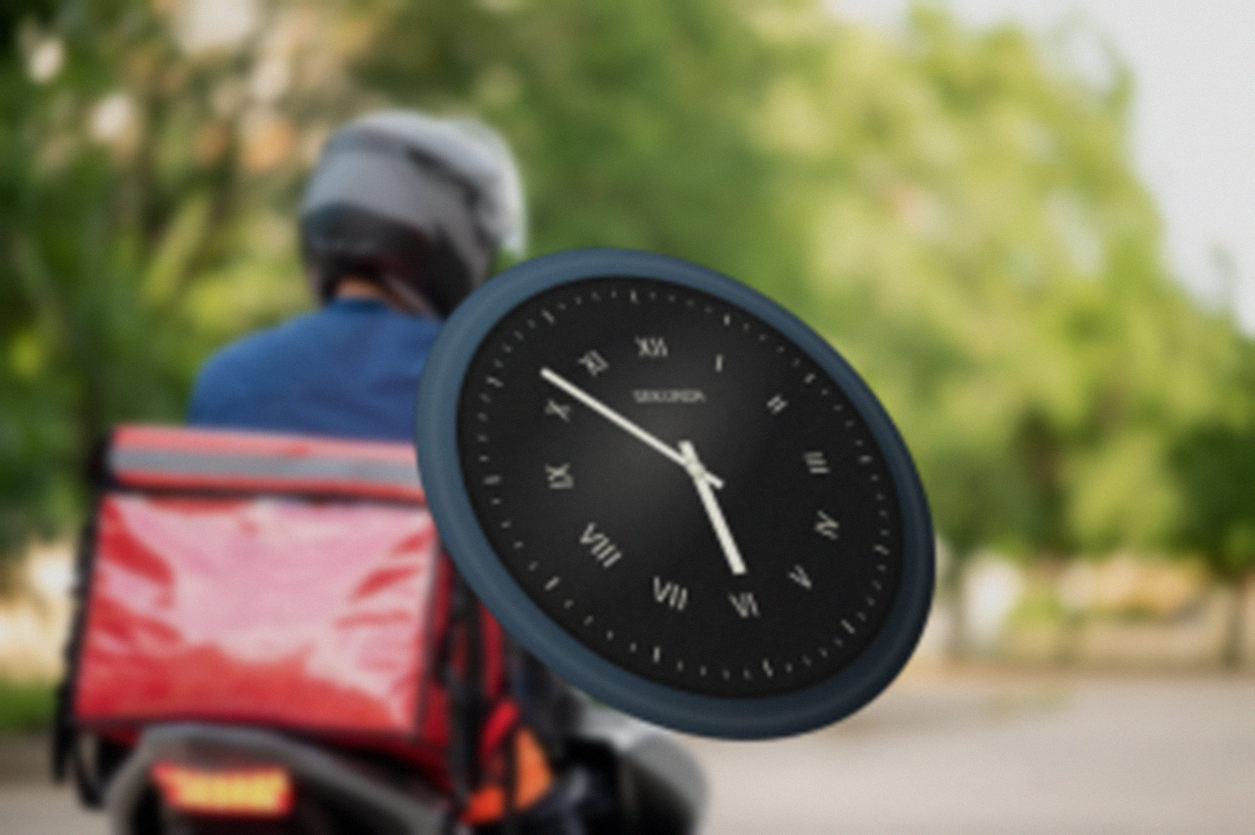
5:52
